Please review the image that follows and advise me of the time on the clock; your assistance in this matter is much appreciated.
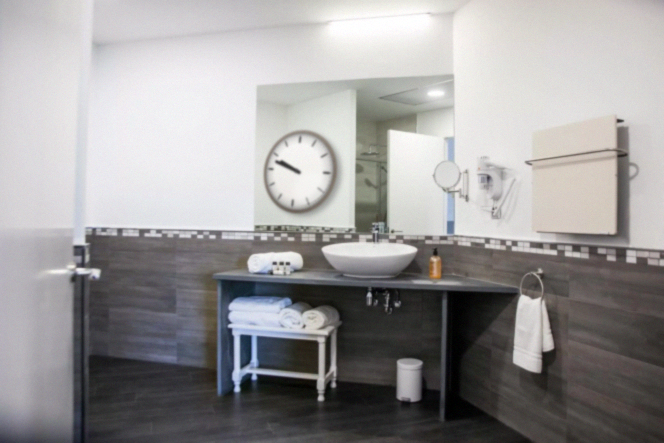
9:48
